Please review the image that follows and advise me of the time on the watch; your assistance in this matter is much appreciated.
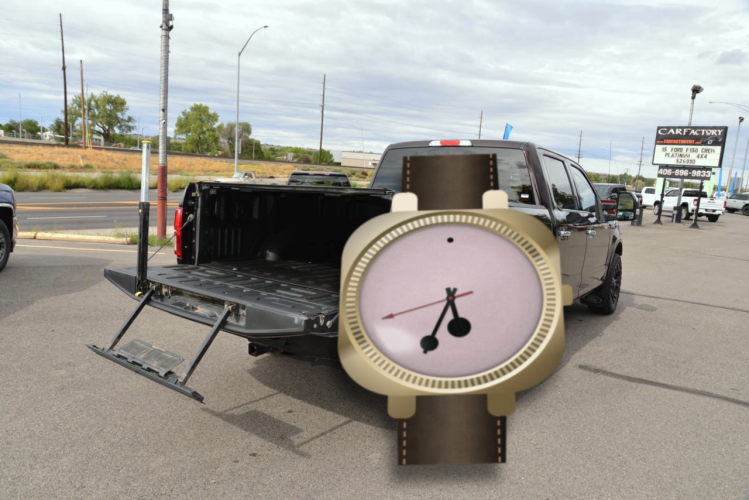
5:33:42
